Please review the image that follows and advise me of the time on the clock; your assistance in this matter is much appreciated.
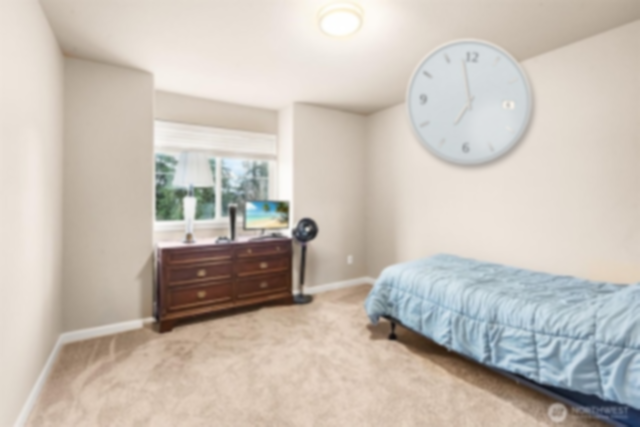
6:58
